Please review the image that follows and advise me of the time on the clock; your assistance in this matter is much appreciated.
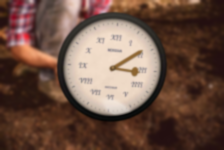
3:09
